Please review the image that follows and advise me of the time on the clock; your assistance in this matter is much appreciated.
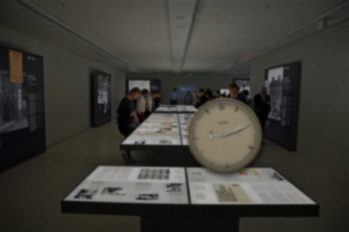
9:12
